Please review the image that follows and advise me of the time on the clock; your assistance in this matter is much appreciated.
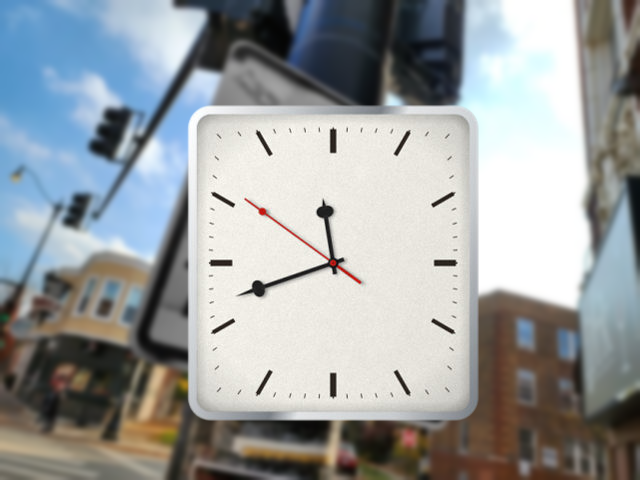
11:41:51
